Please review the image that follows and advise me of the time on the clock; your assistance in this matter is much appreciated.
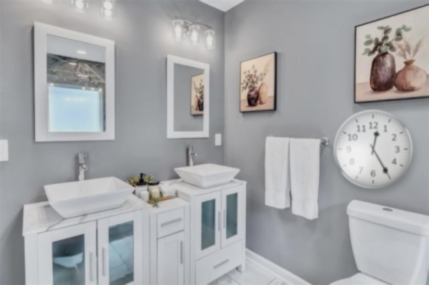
12:25
